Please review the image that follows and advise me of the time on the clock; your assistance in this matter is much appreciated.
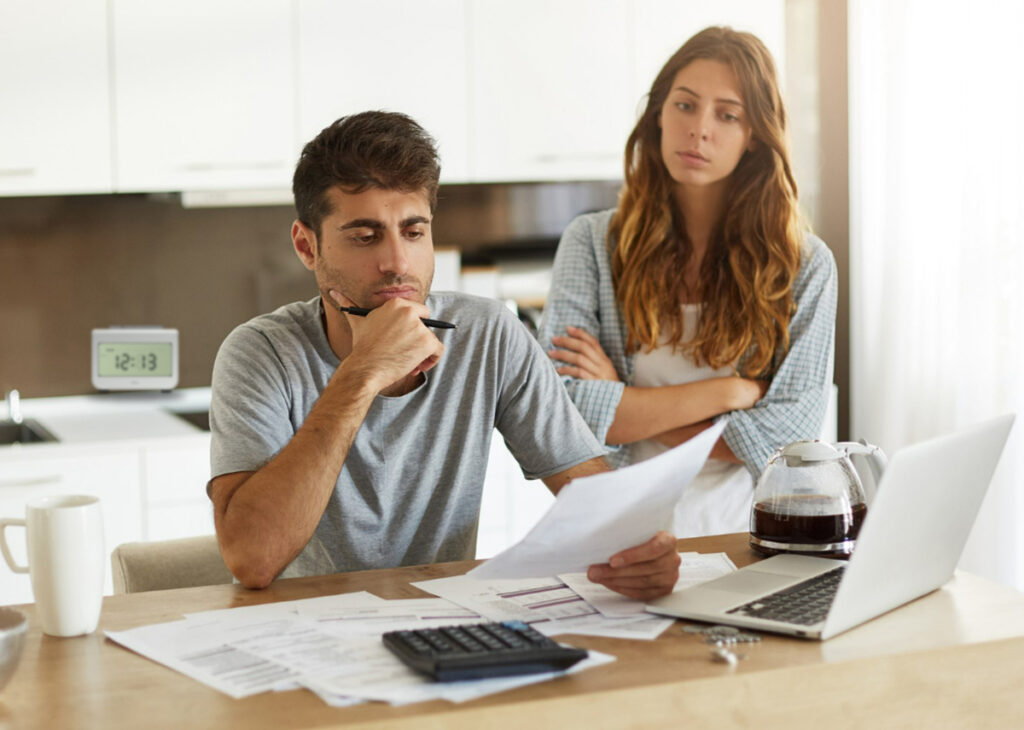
12:13
